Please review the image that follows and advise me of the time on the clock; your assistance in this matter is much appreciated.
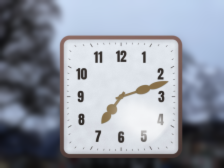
7:12
